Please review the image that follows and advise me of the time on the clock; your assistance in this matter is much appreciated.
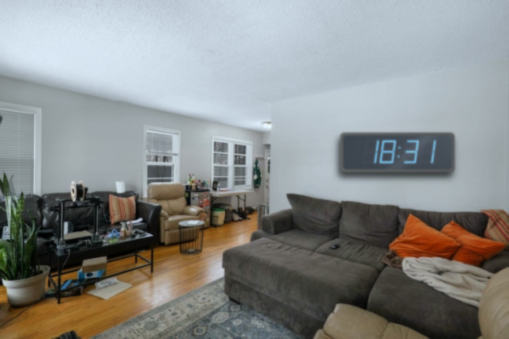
18:31
